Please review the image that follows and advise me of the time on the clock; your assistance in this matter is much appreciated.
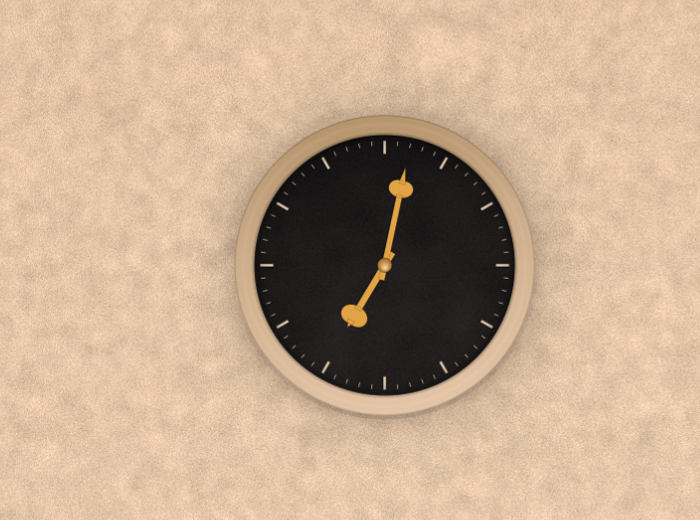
7:02
